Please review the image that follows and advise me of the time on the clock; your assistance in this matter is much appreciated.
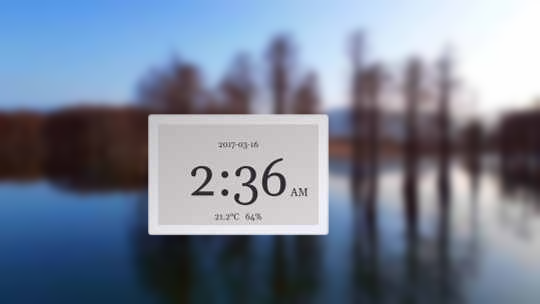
2:36
